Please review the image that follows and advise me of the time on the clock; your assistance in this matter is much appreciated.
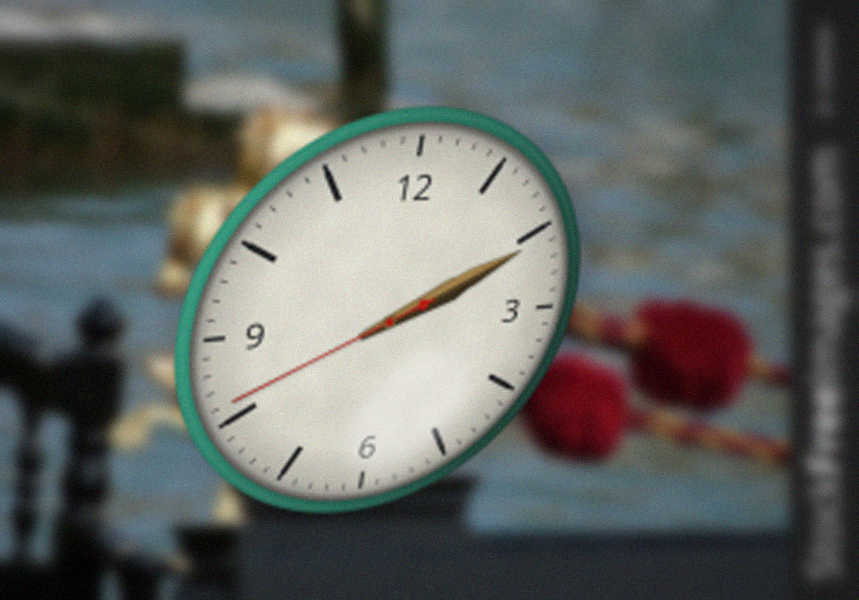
2:10:41
